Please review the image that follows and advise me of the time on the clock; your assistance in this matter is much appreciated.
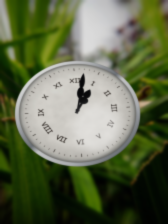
1:02
